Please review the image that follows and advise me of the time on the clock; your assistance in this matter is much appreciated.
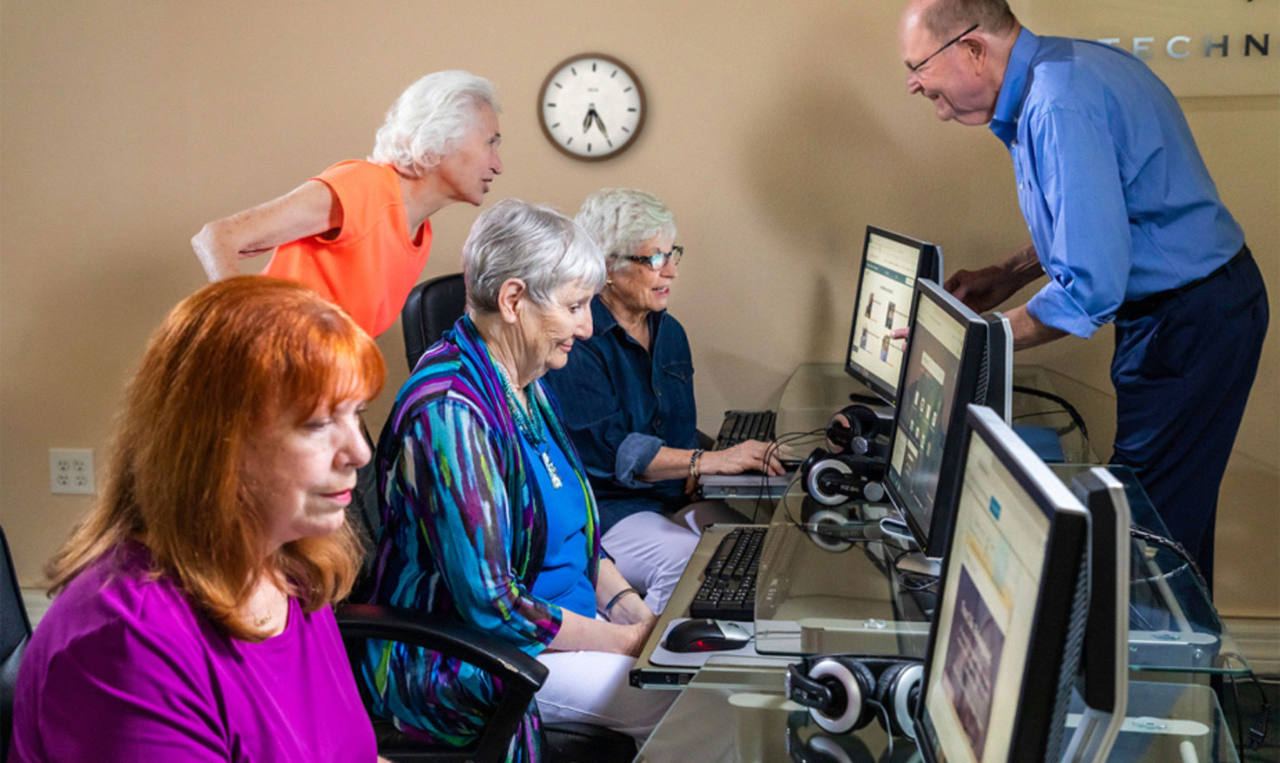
6:25
